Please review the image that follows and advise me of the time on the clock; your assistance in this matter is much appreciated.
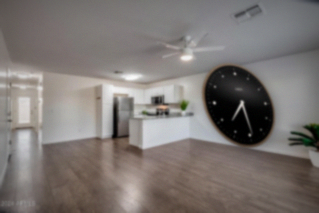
7:29
